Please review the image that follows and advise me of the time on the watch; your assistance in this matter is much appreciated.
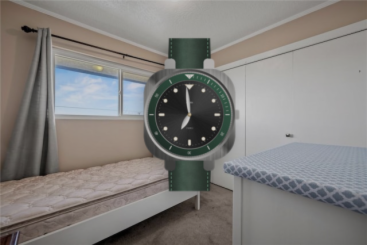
6:59
